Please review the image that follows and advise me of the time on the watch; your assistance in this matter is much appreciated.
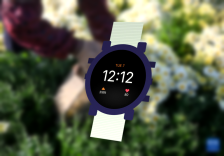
12:12
